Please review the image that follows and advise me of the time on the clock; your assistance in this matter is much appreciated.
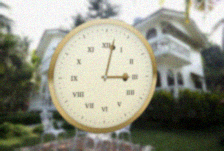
3:02
